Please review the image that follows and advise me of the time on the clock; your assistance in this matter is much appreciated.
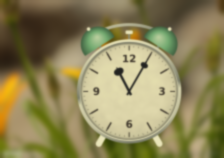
11:05
